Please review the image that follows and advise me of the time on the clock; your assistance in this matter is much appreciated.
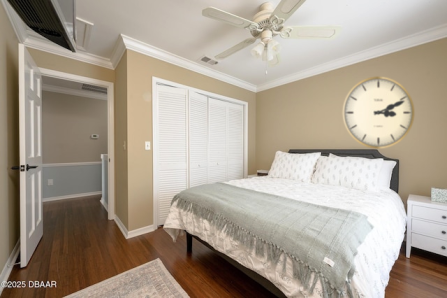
3:11
